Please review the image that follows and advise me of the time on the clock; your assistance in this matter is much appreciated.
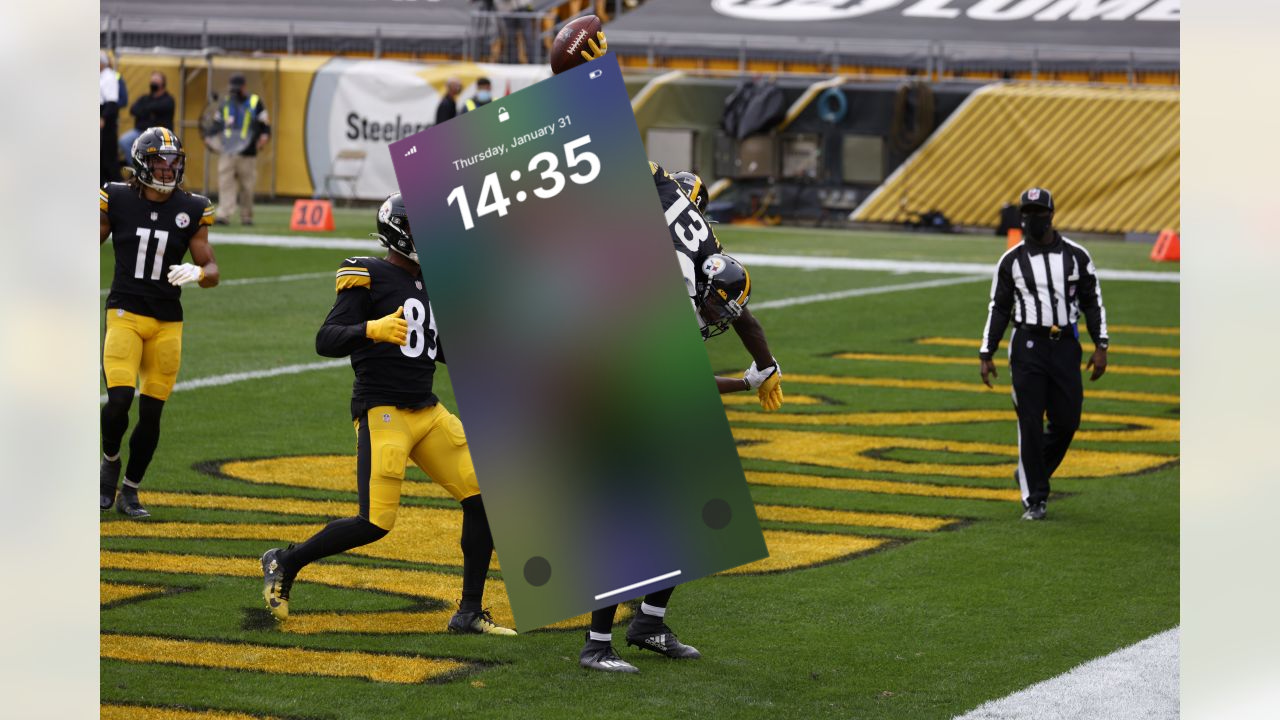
14:35
